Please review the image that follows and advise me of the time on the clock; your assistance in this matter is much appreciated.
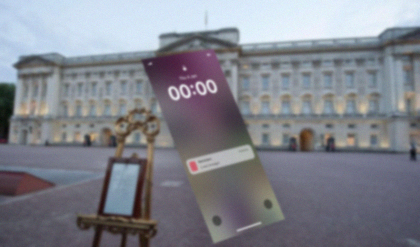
0:00
